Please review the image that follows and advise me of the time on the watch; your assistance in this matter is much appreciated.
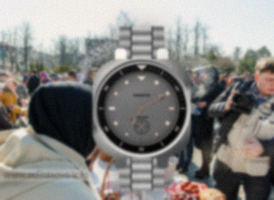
7:10
